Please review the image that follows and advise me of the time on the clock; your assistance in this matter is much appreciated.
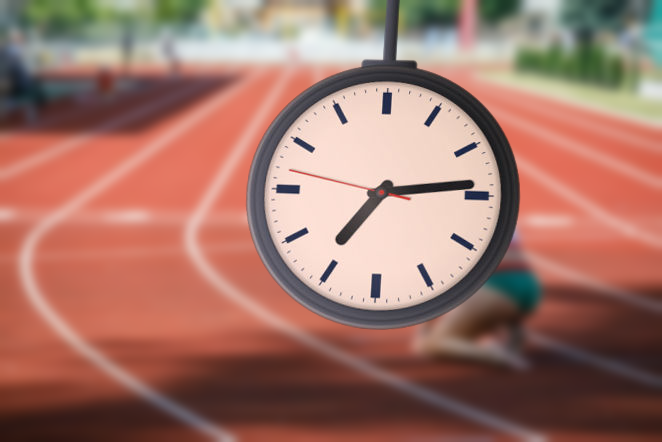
7:13:47
